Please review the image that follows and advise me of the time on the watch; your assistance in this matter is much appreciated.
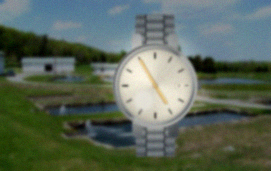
4:55
